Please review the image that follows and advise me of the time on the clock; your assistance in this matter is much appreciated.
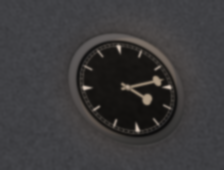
4:13
